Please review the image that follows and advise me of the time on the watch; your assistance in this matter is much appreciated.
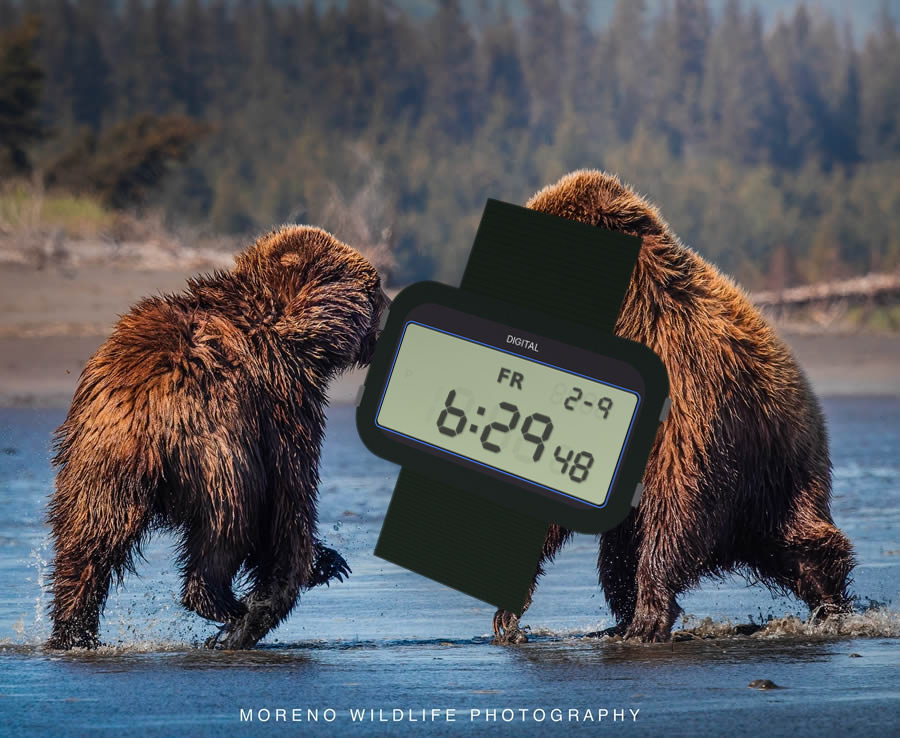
6:29:48
